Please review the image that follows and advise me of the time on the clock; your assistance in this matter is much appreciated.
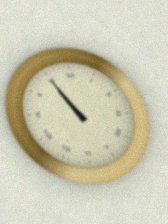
10:55
